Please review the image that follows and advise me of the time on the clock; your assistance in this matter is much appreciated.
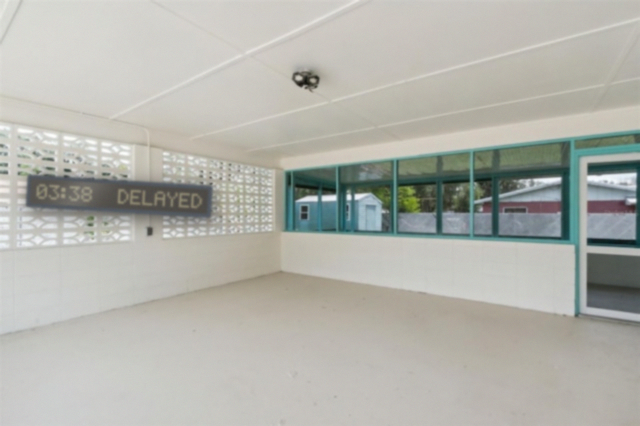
3:38
